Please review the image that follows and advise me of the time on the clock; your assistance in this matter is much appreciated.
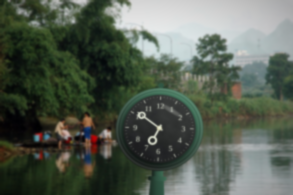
6:51
